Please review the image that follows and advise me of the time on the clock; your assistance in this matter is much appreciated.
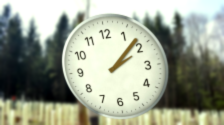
2:08
